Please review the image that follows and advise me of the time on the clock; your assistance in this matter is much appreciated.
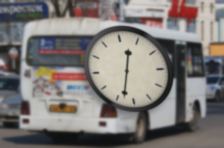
12:33
